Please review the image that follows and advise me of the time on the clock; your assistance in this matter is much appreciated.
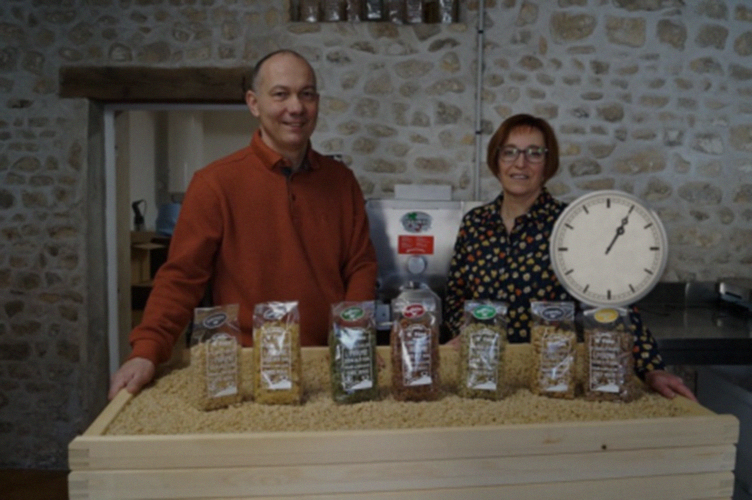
1:05
